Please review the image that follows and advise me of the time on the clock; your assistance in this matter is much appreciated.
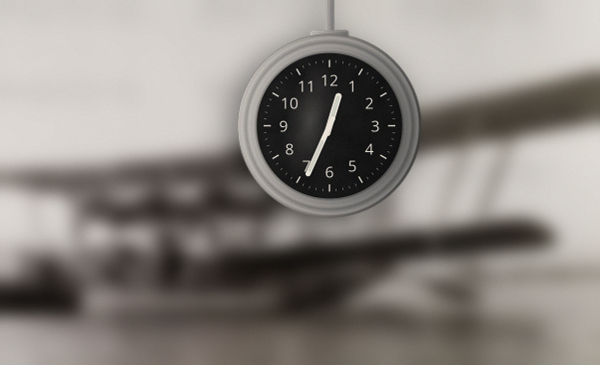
12:34
